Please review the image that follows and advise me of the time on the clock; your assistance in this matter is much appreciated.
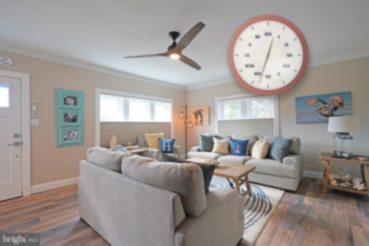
12:33
